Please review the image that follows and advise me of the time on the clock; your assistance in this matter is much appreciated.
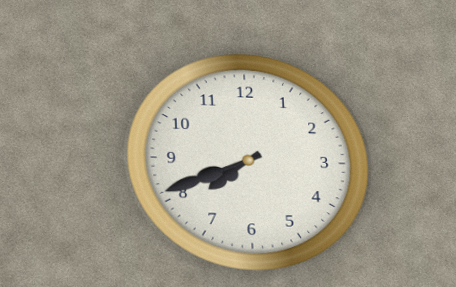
7:41
